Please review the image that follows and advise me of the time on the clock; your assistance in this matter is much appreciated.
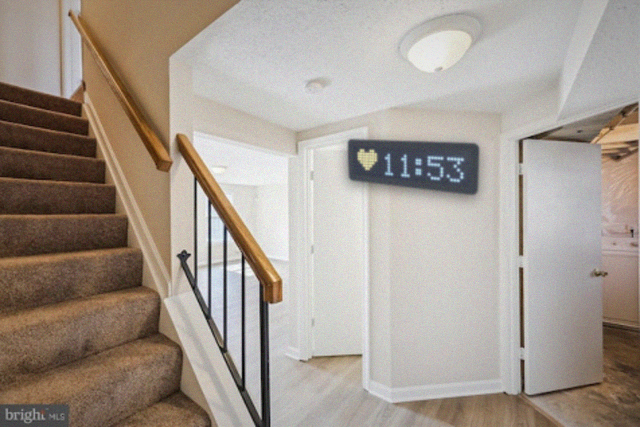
11:53
